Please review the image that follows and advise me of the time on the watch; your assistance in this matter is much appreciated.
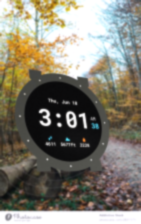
3:01
